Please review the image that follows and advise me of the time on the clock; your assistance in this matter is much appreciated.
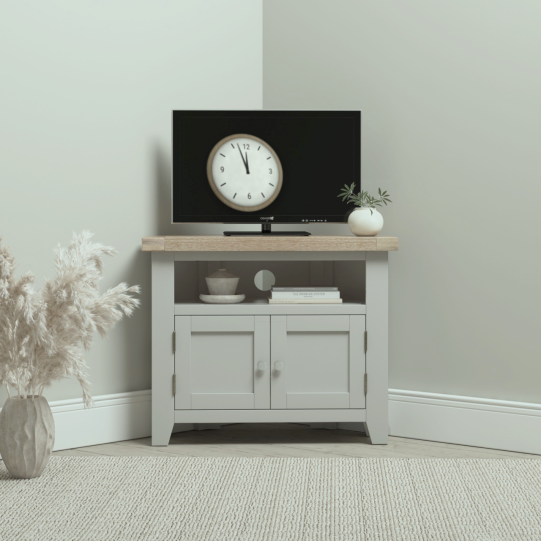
11:57
